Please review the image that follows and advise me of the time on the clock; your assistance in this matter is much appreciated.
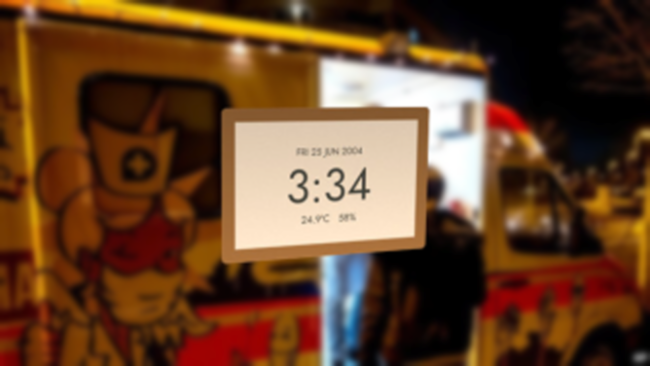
3:34
